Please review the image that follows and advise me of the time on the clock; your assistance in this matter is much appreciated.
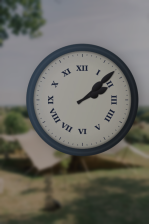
2:08
